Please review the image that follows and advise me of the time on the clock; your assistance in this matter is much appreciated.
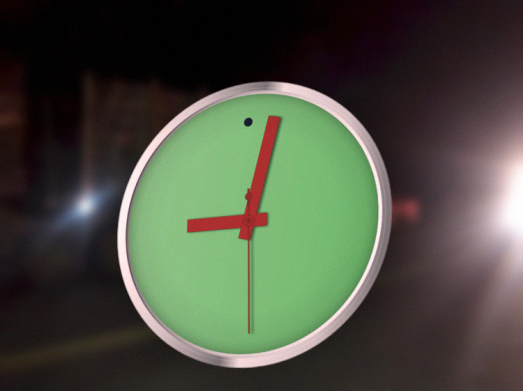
9:02:30
